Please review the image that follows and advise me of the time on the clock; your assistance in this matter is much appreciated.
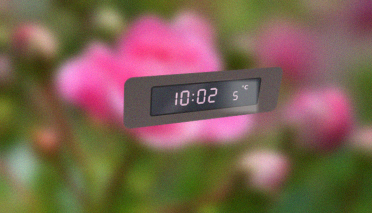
10:02
